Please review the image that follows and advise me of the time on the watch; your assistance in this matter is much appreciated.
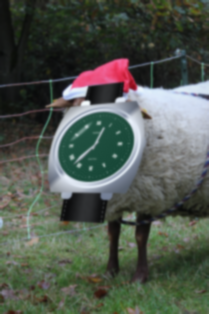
12:37
